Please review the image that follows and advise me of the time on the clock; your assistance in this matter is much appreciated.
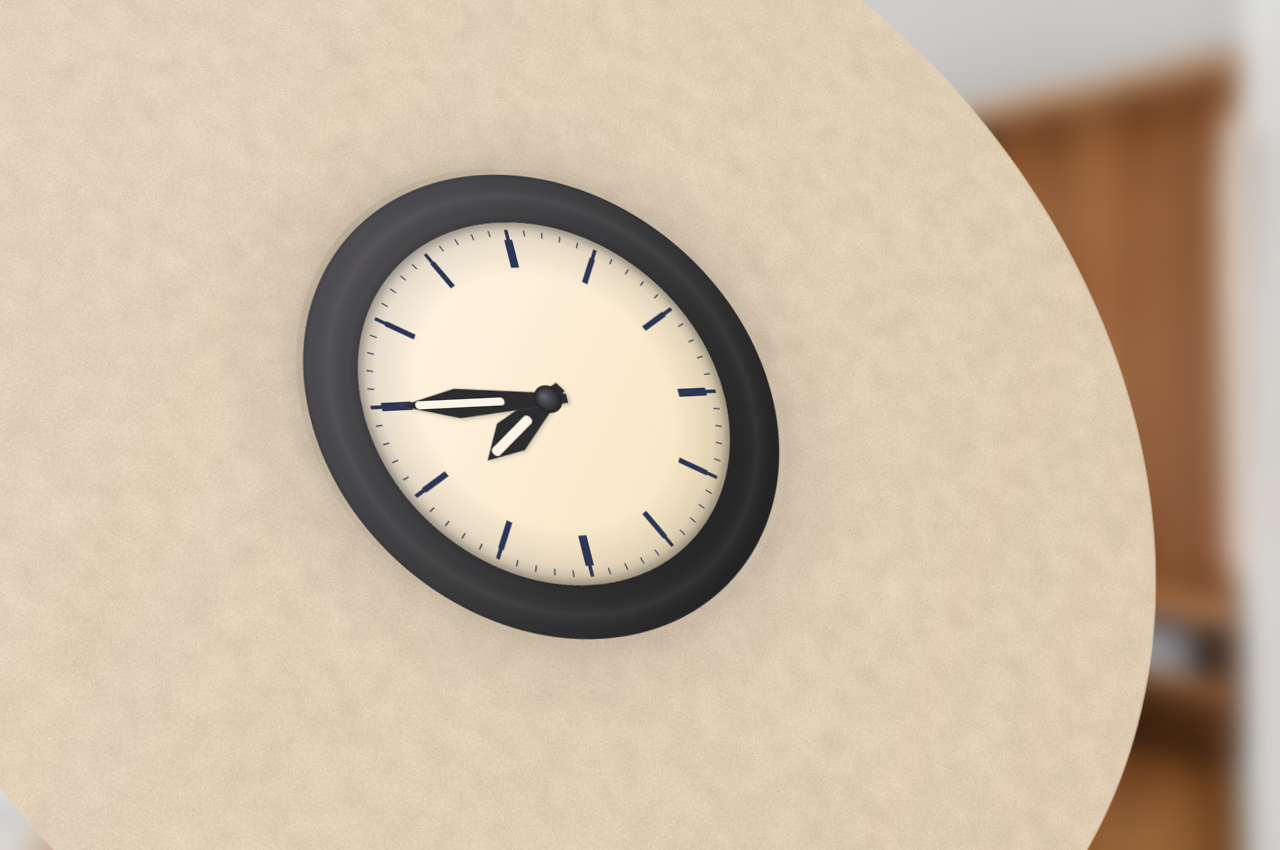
7:45
